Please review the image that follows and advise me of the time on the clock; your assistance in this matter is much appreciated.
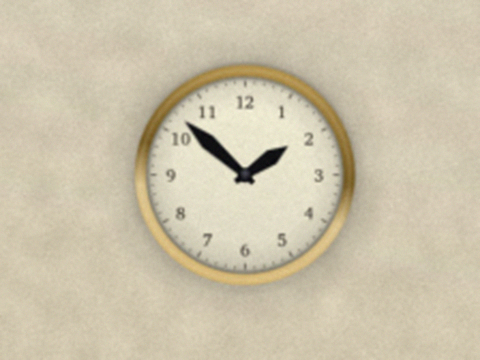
1:52
